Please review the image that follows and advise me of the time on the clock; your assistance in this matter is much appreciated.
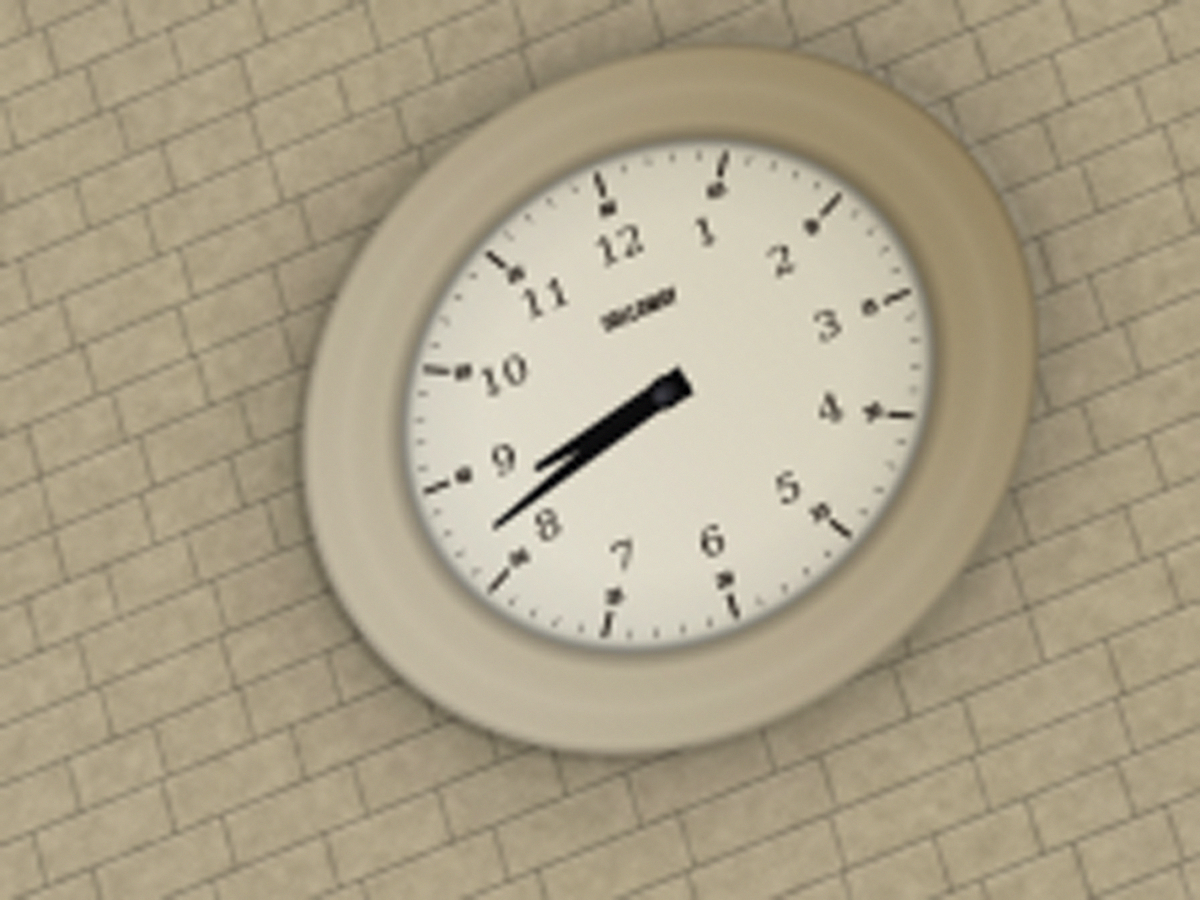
8:42
